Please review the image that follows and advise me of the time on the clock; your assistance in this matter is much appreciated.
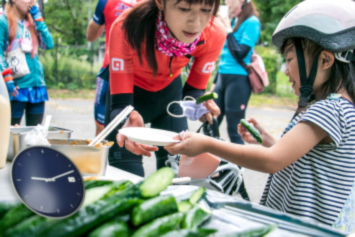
9:12
